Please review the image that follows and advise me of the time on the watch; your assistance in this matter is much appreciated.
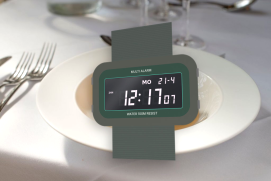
12:17:07
